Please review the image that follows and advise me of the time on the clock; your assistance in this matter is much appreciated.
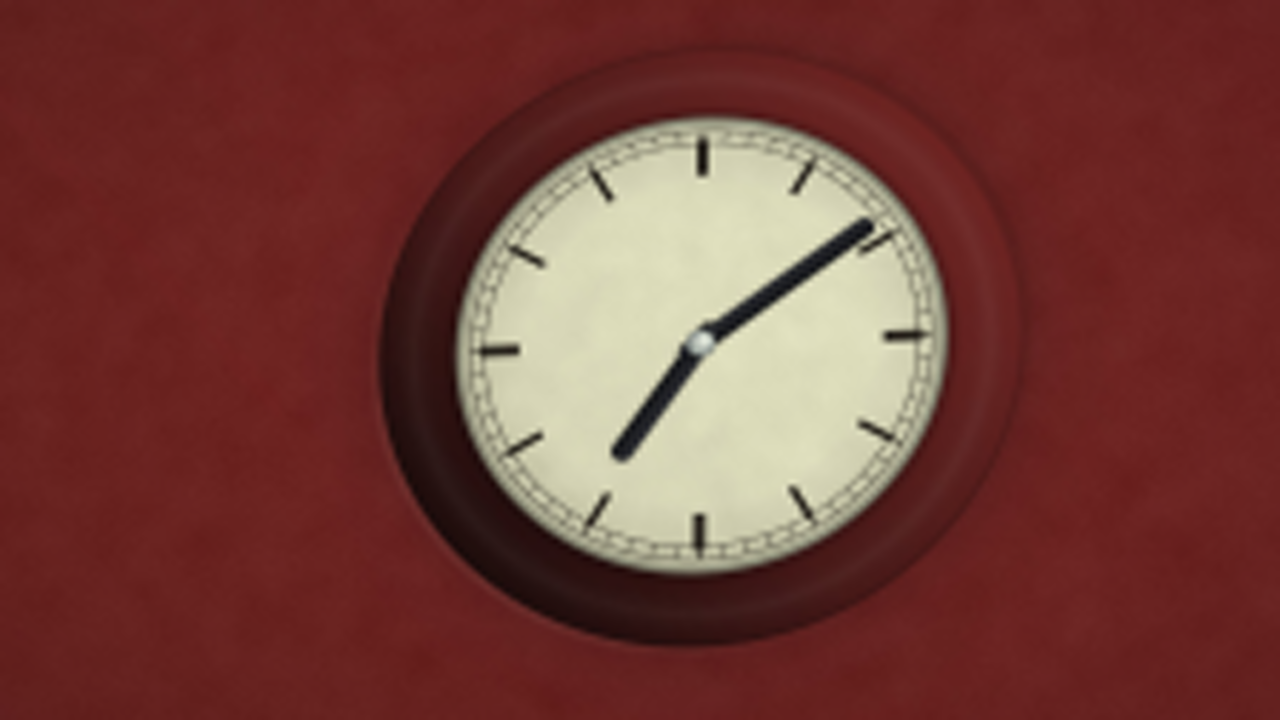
7:09
